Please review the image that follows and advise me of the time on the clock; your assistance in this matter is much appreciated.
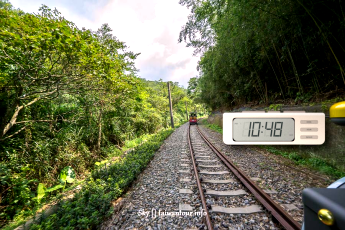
10:48
